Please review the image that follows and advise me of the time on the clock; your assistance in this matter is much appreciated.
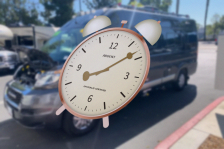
8:08
